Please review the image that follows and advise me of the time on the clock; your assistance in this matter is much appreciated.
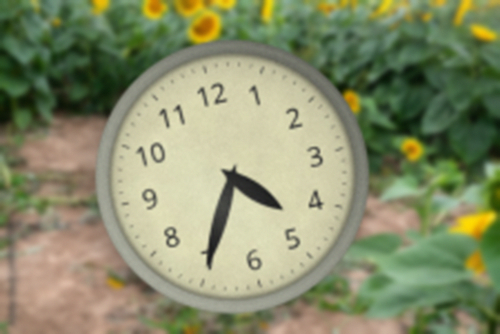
4:35
